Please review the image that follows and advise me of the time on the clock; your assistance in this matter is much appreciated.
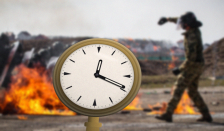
12:19
